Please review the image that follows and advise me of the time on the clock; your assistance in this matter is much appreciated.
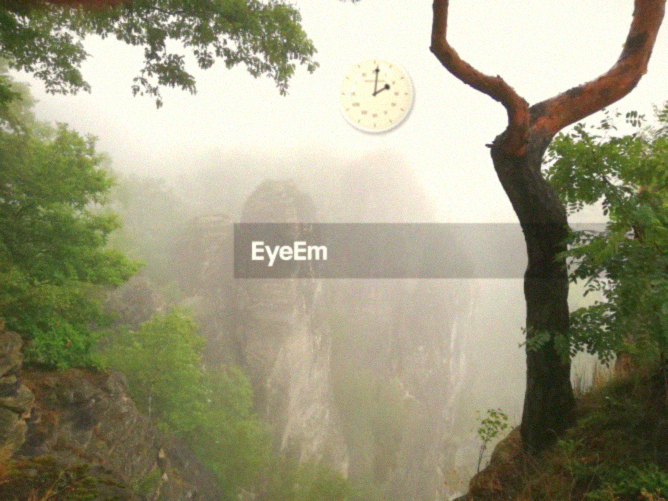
2:01
